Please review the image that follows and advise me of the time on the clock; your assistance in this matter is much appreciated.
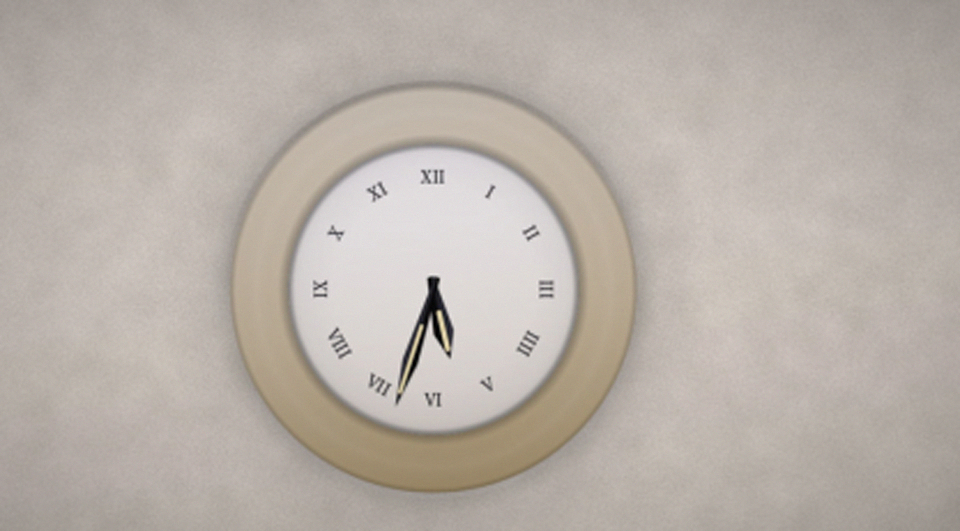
5:33
